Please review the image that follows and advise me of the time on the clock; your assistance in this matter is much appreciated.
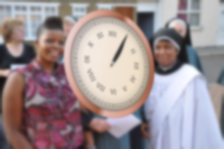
1:05
